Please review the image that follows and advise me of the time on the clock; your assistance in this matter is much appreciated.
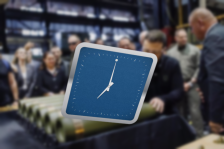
7:00
